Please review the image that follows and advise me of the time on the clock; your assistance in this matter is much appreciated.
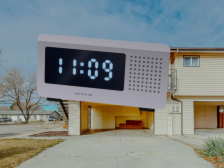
11:09
